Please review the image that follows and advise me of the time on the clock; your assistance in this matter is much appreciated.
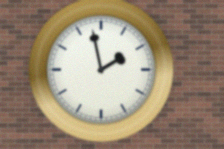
1:58
